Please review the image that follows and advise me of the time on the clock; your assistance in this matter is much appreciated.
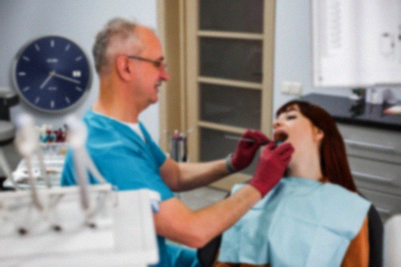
7:18
